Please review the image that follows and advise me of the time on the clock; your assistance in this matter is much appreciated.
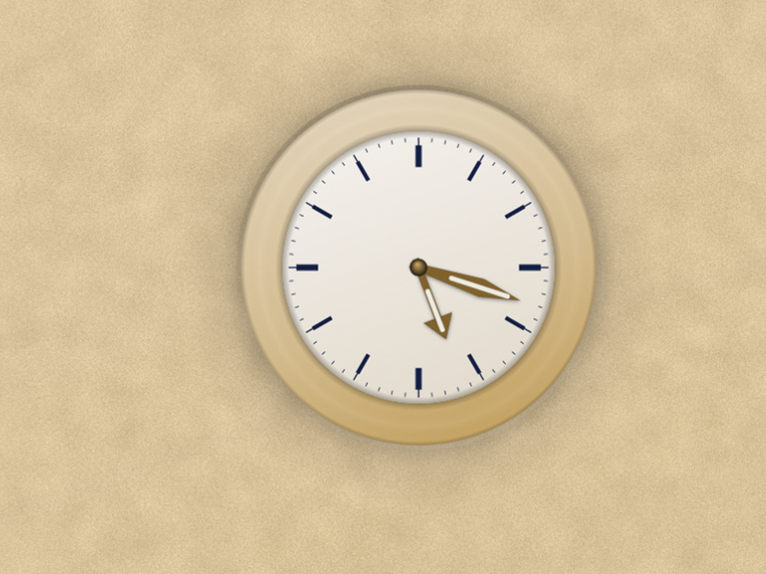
5:18
